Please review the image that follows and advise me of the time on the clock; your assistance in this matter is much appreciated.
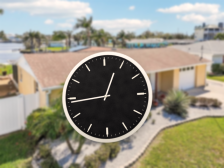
12:44
